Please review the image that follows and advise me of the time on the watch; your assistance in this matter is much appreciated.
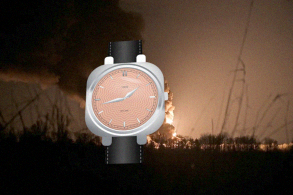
1:43
